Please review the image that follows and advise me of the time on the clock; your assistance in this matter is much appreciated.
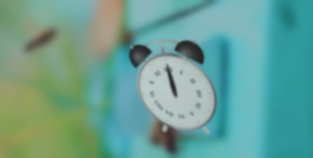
12:00
